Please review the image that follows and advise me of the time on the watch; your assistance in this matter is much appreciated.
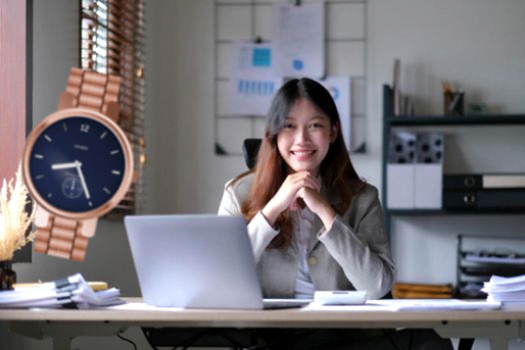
8:25
